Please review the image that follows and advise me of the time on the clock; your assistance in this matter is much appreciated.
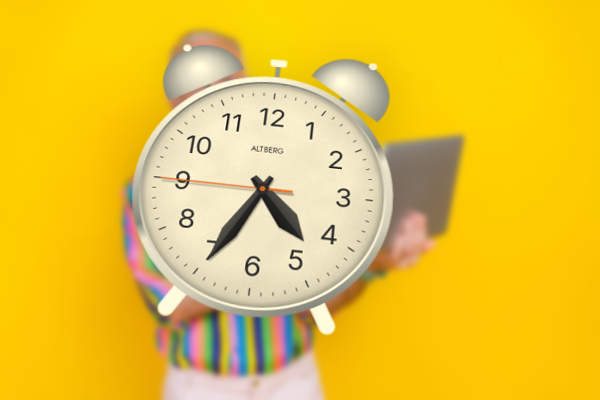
4:34:45
